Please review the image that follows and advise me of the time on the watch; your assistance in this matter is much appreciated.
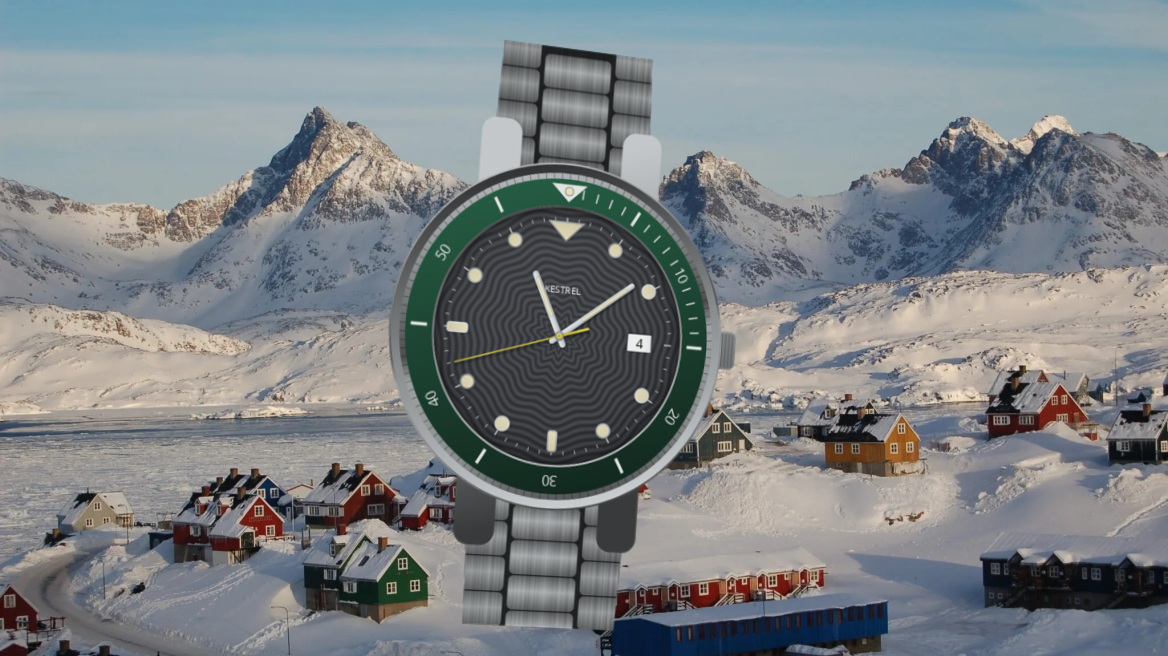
11:08:42
